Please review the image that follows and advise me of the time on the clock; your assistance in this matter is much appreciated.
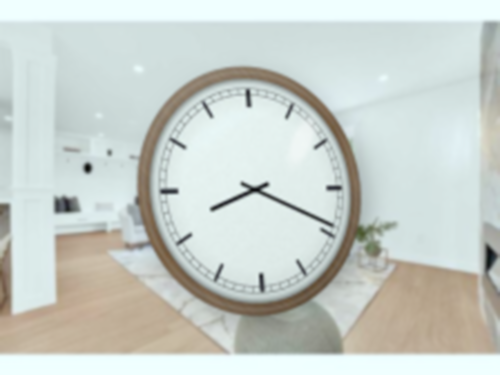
8:19
